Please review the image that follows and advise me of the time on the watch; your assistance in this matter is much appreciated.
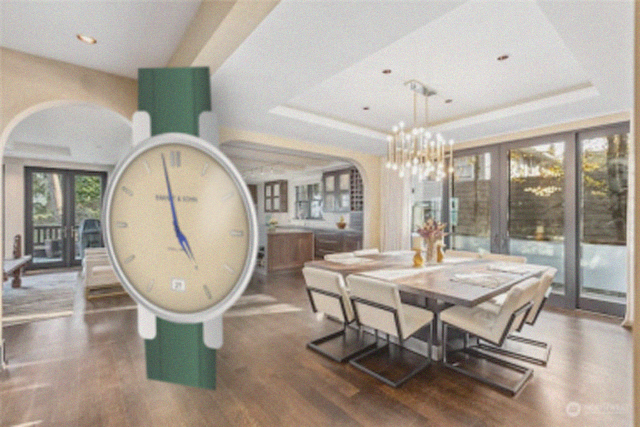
4:58
